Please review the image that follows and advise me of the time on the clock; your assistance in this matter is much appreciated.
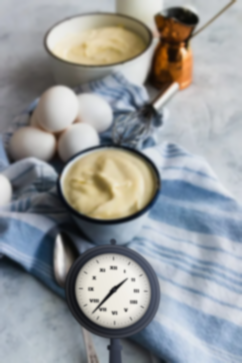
1:37
